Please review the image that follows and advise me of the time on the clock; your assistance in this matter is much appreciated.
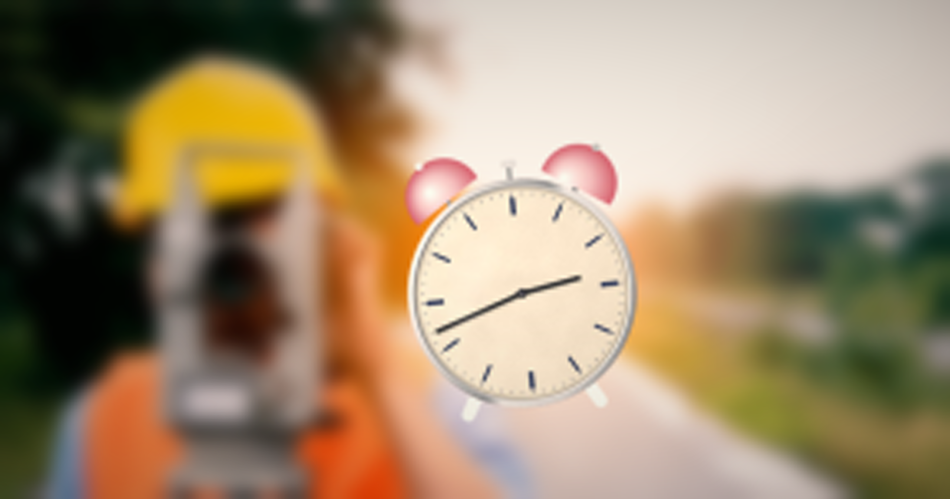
2:42
